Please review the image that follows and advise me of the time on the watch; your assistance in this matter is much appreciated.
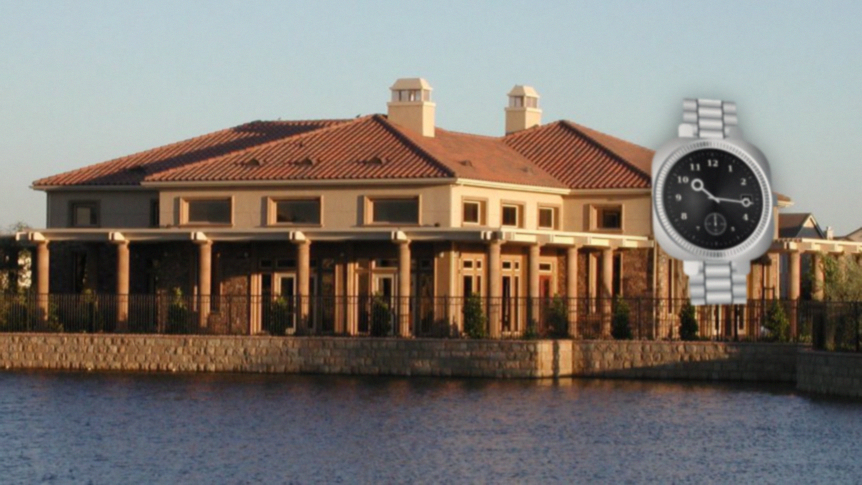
10:16
